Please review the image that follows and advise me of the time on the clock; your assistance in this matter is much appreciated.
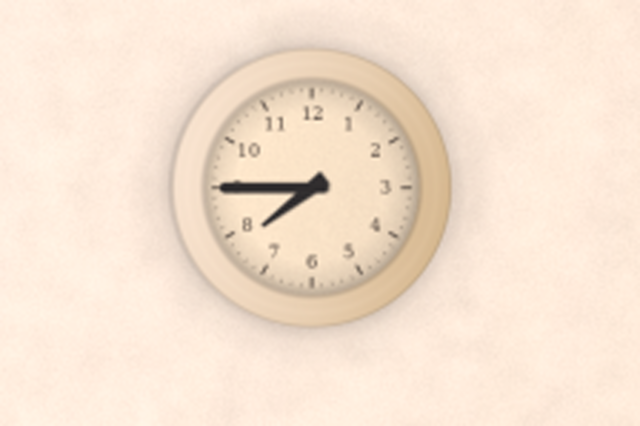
7:45
